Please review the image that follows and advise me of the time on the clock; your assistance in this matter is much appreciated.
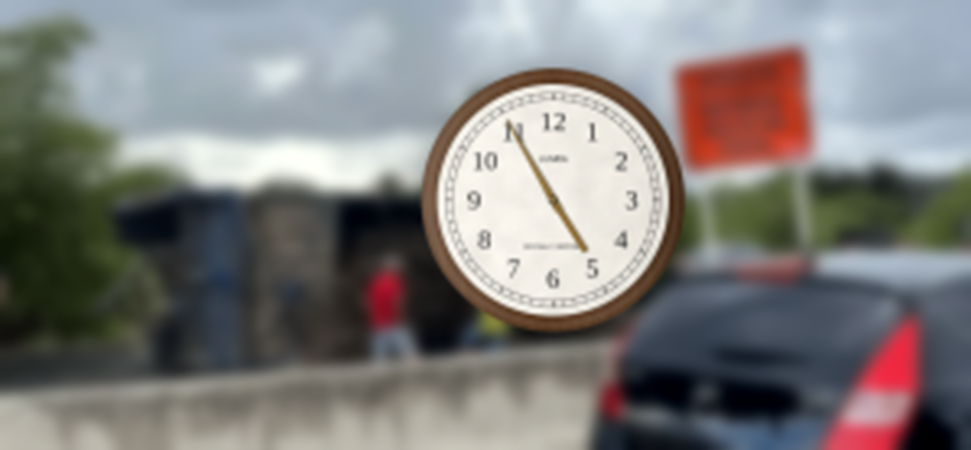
4:55
